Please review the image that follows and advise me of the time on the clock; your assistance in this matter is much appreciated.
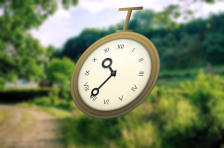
10:36
